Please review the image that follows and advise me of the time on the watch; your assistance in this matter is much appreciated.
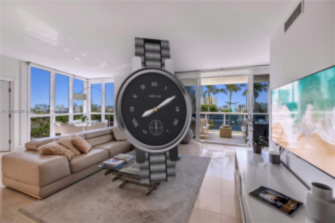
8:10
